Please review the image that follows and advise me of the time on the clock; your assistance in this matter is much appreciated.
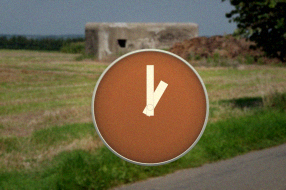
1:00
